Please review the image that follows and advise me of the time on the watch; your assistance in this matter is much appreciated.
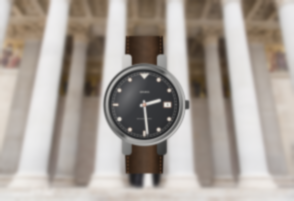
2:29
